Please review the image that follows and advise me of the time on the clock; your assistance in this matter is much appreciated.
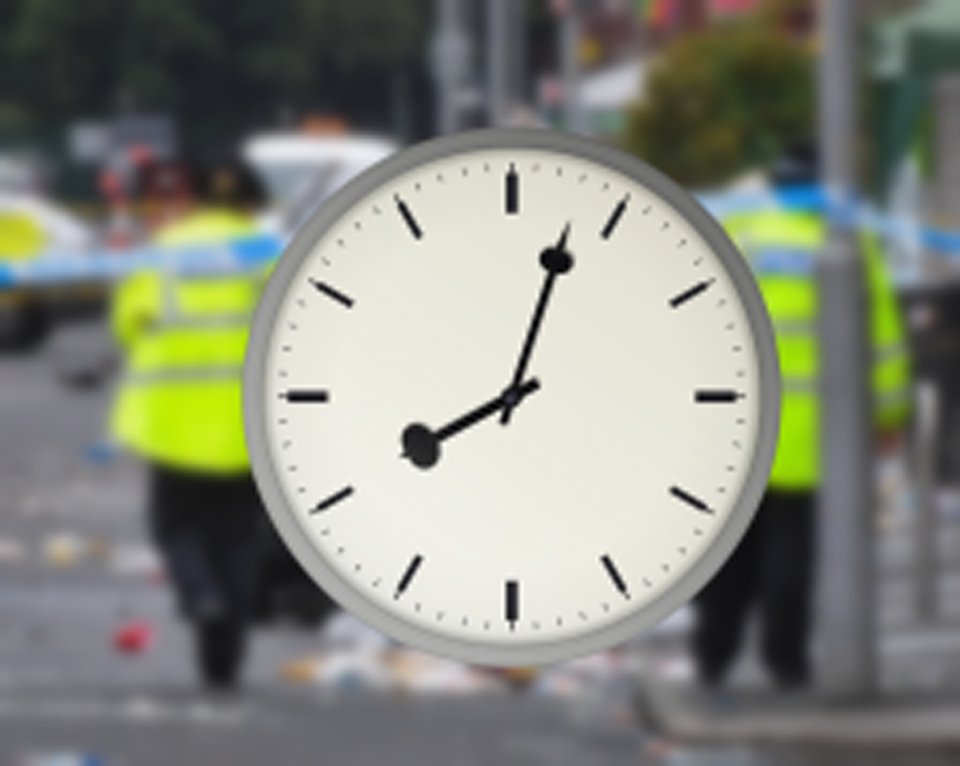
8:03
